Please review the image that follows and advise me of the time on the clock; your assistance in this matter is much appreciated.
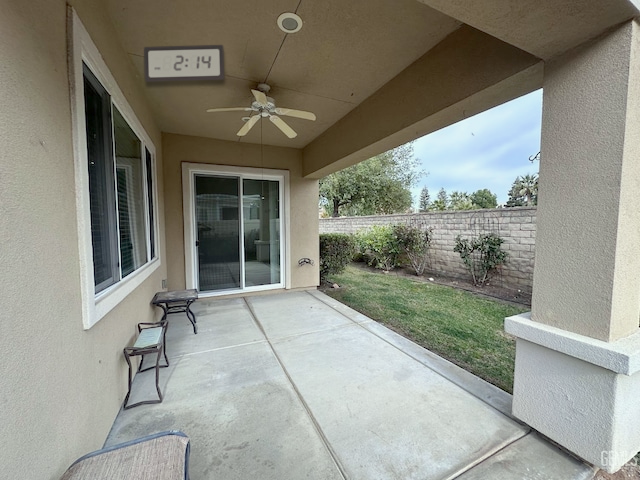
2:14
